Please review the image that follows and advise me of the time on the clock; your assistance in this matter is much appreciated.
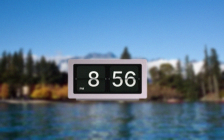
8:56
